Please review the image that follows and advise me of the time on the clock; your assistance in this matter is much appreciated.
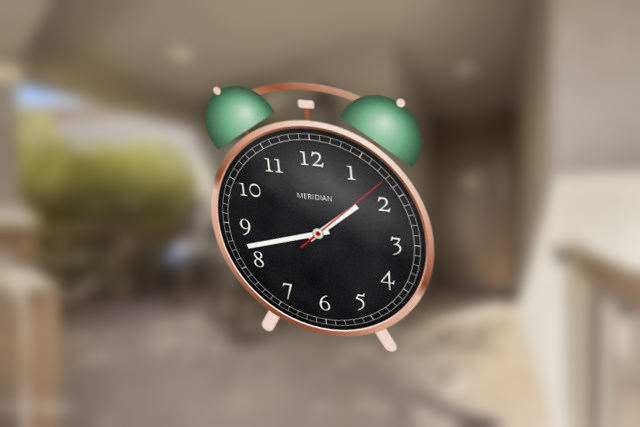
1:42:08
